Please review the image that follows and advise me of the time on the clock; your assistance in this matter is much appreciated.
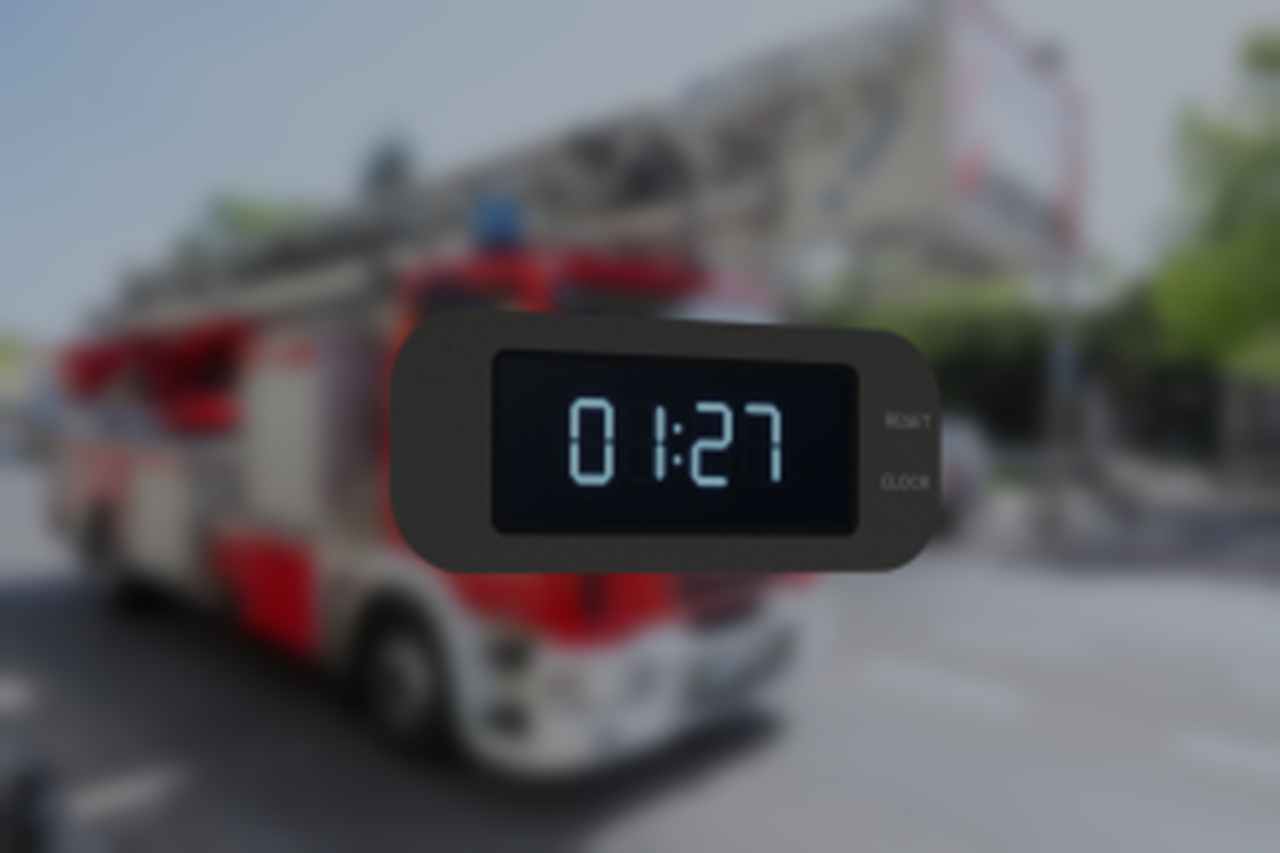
1:27
